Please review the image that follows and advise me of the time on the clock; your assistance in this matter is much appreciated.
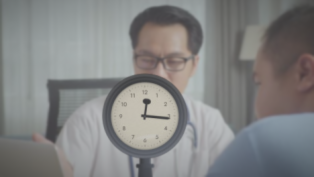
12:16
